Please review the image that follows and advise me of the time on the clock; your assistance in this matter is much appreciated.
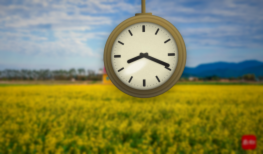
8:19
